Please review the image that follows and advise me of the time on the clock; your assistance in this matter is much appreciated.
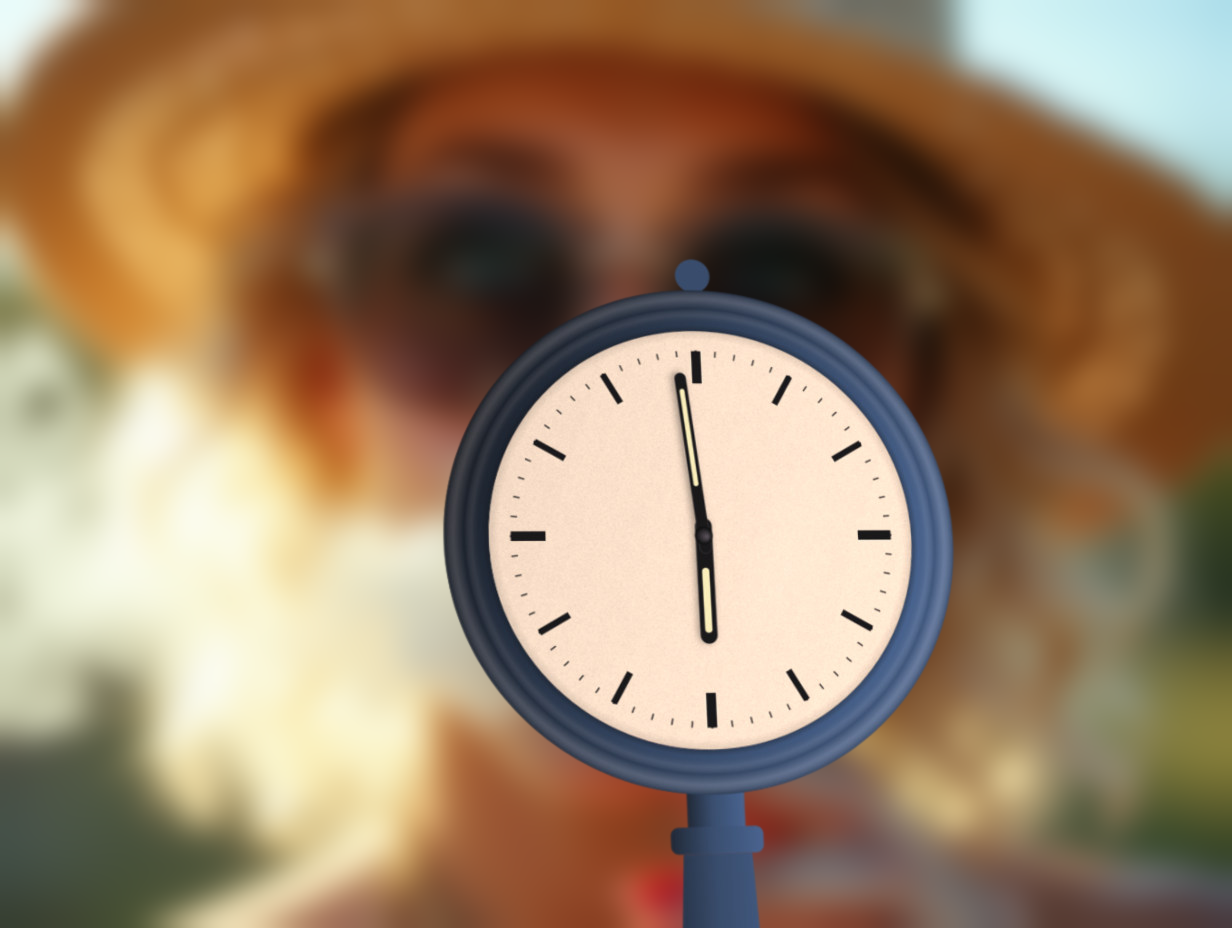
5:59
